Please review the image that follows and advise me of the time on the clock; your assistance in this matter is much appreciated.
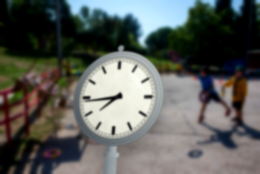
7:44
